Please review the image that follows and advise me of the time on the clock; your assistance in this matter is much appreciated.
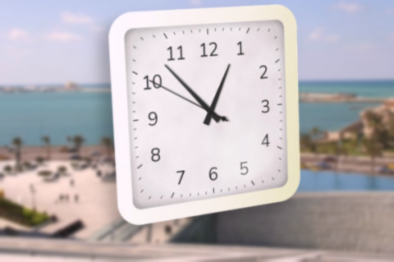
12:52:50
